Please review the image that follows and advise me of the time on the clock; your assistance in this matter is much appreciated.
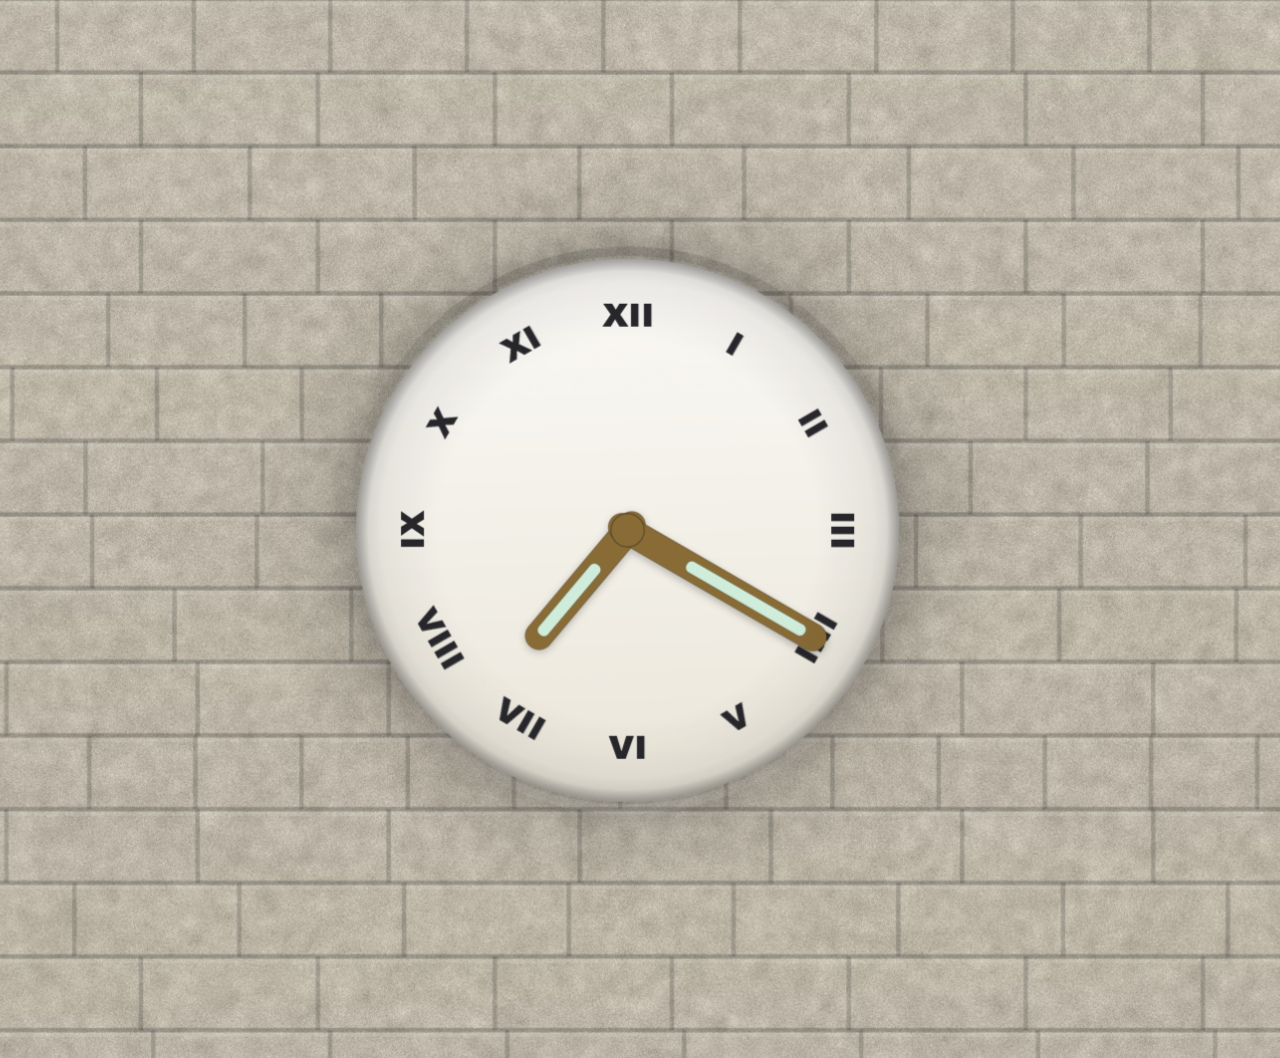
7:20
